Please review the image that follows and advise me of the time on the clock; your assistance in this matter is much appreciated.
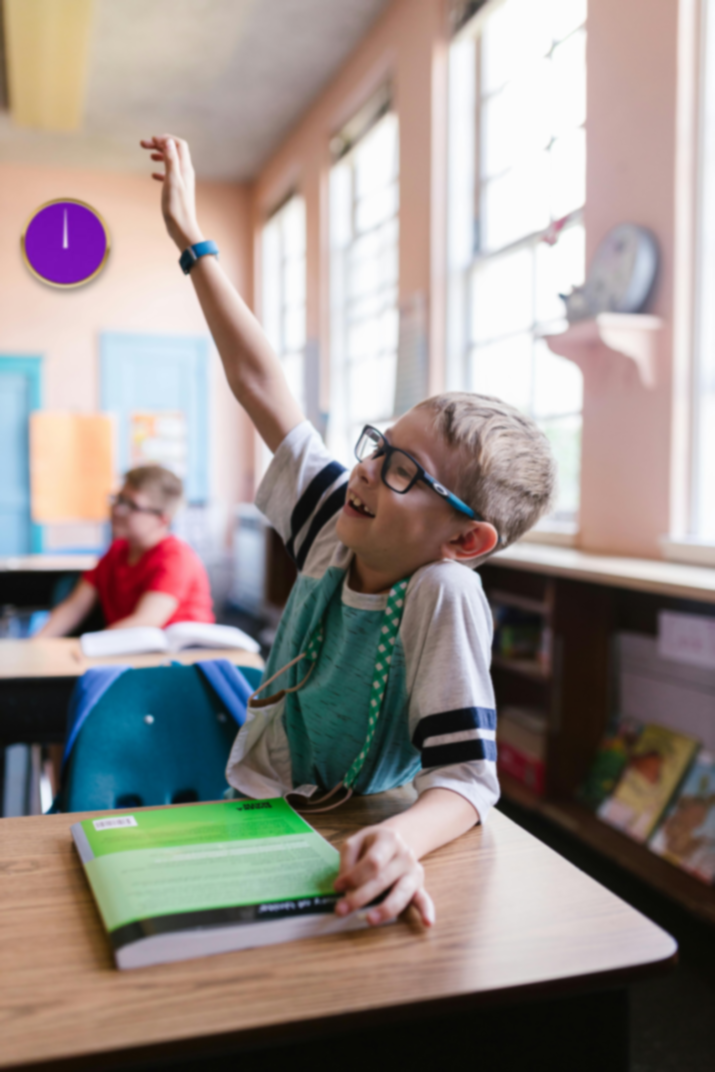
12:00
